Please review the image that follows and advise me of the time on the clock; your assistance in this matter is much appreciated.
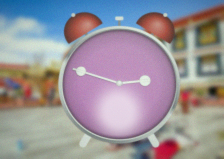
2:48
